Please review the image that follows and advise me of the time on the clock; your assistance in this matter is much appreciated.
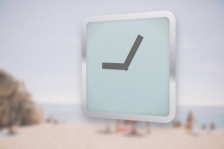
9:05
